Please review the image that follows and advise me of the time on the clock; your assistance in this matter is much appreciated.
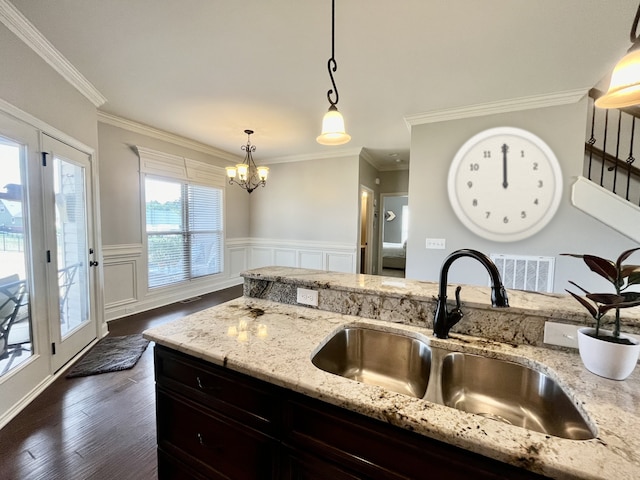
12:00
